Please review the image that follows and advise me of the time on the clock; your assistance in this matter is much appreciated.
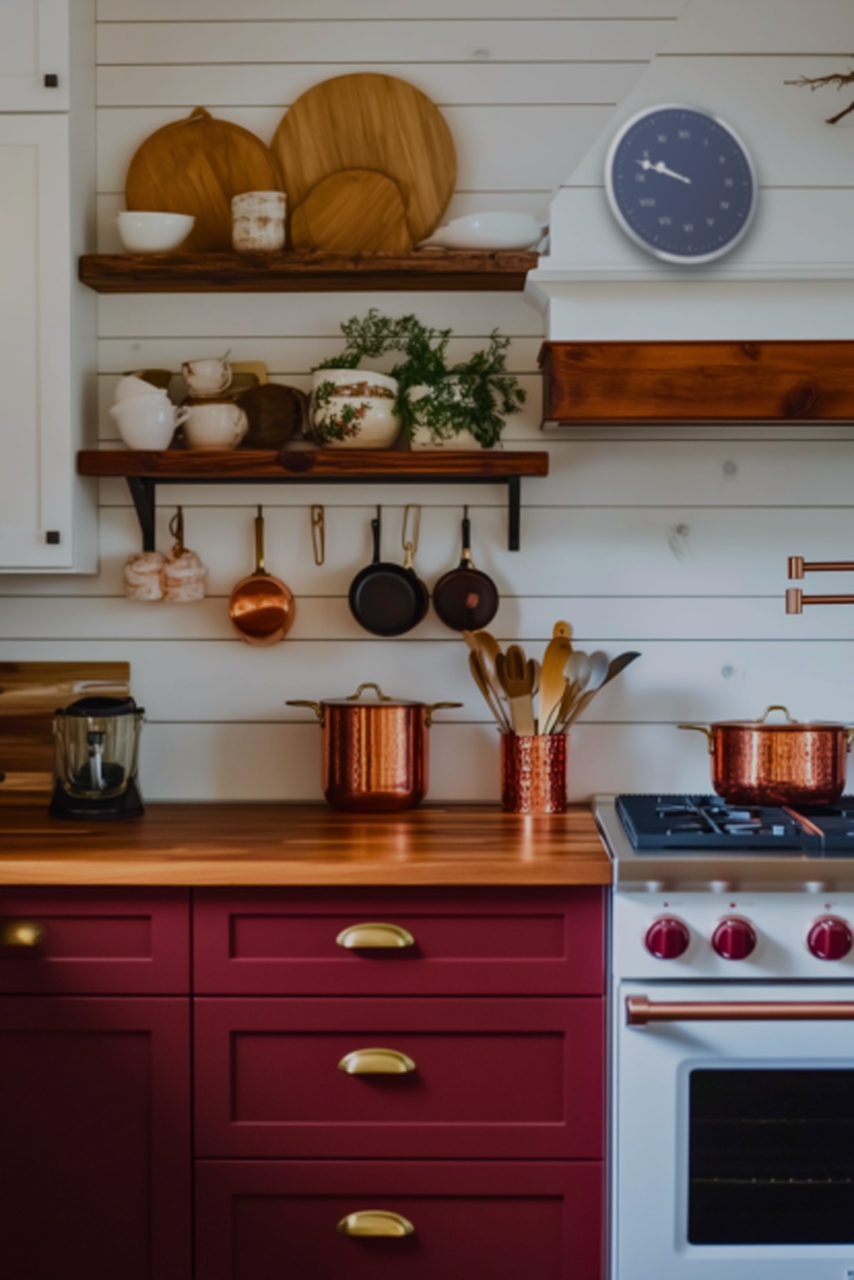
9:48
